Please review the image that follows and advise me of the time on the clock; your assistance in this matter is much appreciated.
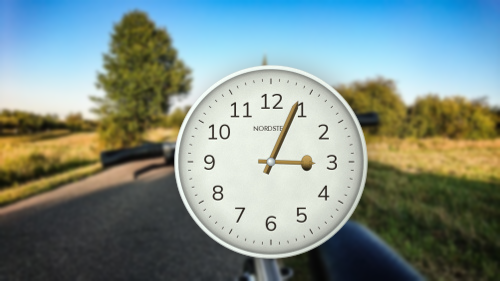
3:04
